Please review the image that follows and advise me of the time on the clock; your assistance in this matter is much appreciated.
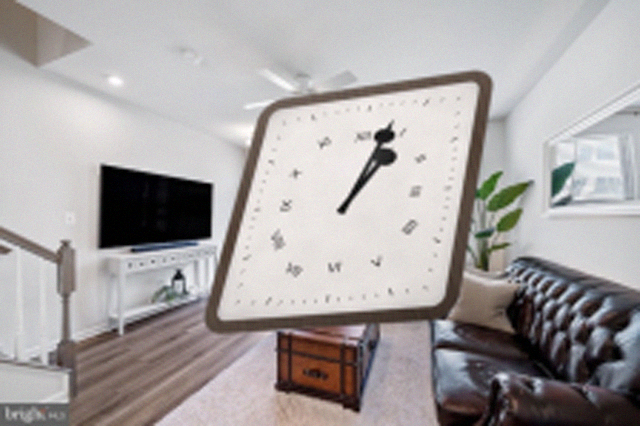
1:03
